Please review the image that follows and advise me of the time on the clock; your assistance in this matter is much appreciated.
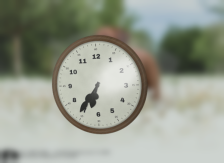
6:36
